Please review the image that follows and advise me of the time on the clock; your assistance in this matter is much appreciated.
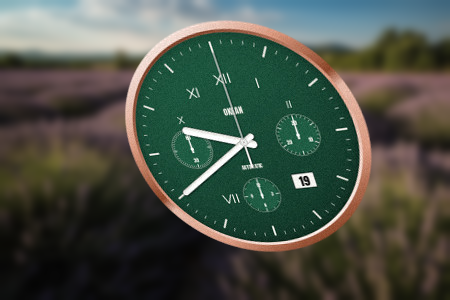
9:40
